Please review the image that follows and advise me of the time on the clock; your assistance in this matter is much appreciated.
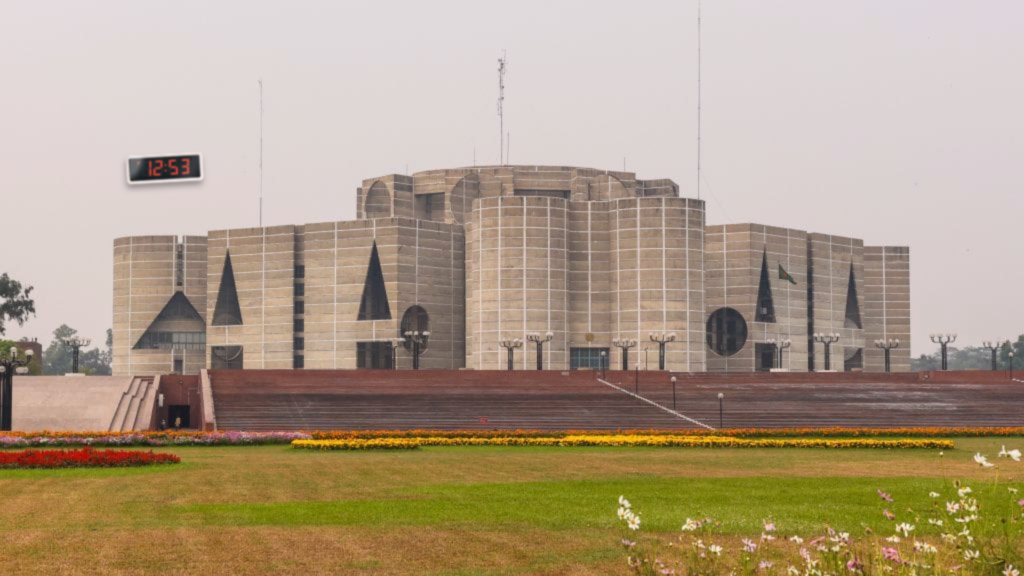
12:53
